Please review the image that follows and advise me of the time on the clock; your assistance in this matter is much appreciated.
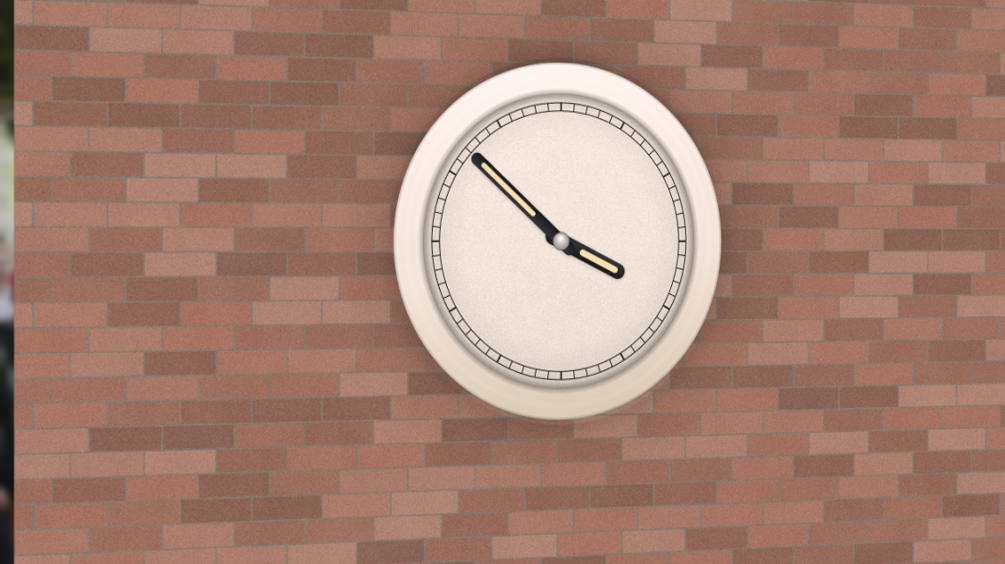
3:52
